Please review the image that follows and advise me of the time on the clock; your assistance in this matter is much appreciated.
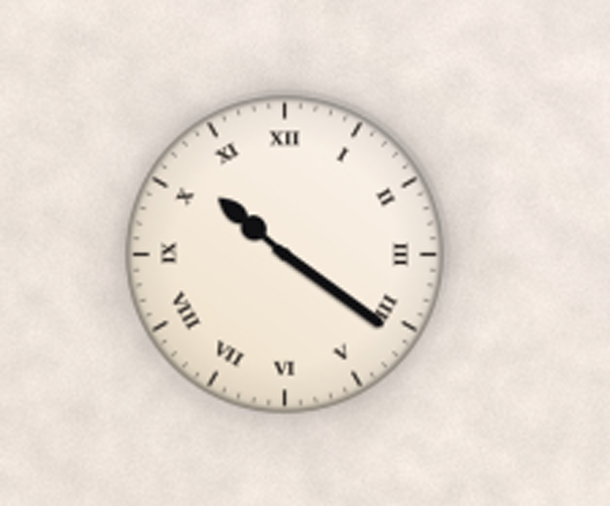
10:21
